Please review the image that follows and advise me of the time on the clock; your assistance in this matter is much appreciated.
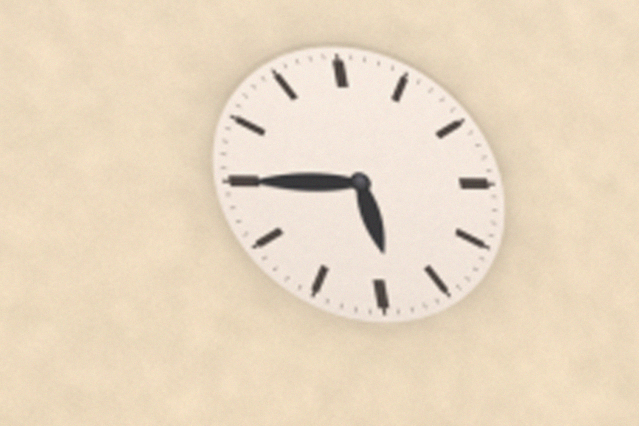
5:45
